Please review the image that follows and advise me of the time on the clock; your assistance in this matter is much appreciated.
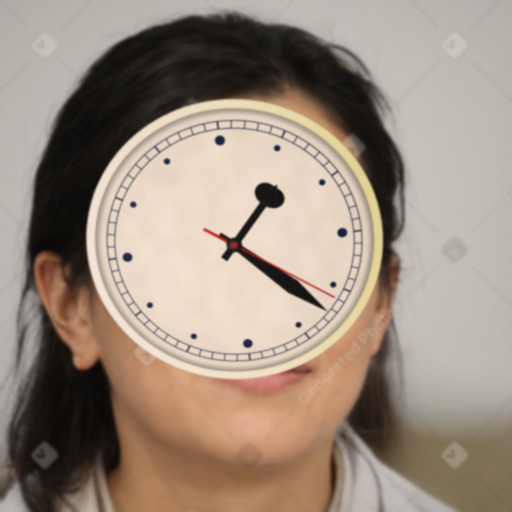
1:22:21
